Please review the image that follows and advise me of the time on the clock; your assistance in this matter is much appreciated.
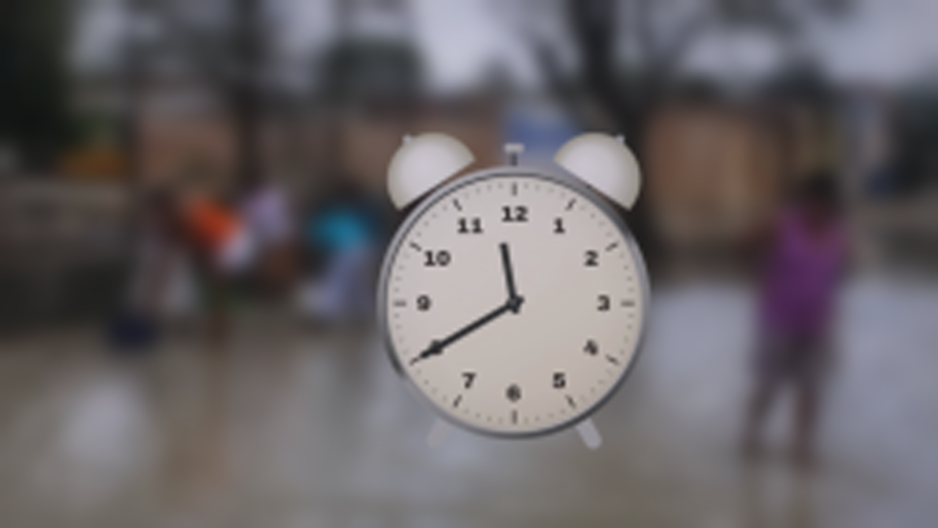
11:40
